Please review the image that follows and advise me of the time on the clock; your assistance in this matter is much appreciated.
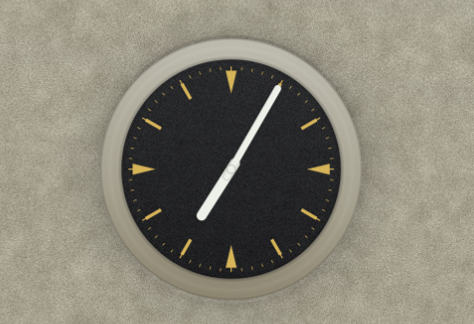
7:05
